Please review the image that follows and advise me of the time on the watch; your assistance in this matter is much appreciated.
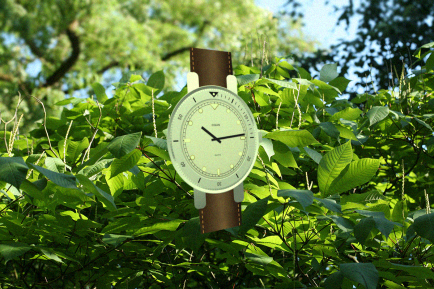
10:14
